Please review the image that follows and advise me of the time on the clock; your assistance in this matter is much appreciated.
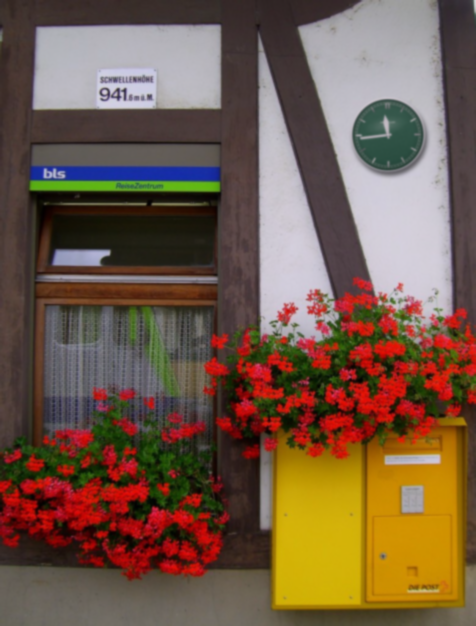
11:44
